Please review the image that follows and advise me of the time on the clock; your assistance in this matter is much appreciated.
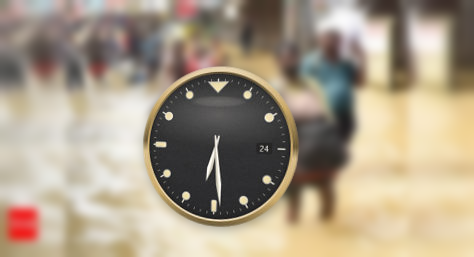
6:29
